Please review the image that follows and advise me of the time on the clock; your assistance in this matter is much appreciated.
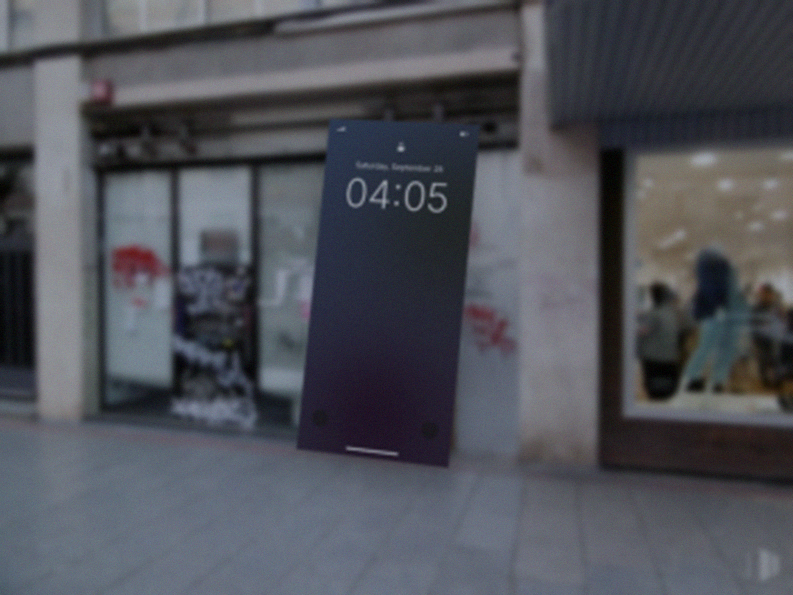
4:05
